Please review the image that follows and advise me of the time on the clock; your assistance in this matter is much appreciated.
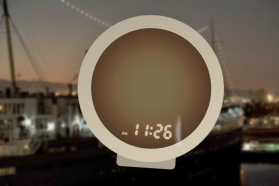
11:26
